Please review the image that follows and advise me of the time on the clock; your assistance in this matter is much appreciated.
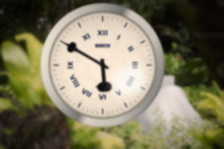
5:50
